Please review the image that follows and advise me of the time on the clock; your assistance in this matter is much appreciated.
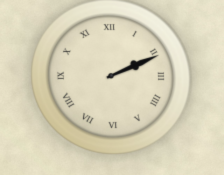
2:11
